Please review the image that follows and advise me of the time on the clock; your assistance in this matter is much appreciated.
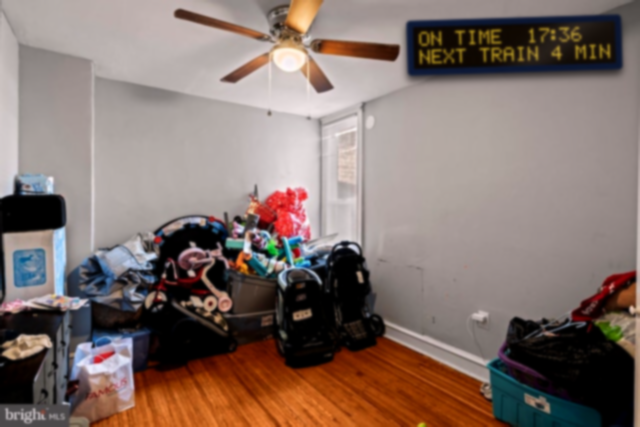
17:36
